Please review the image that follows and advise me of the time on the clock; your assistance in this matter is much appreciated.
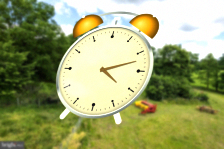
4:12
